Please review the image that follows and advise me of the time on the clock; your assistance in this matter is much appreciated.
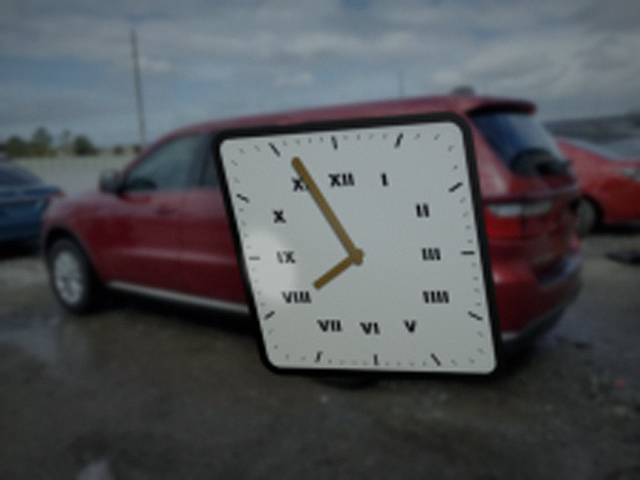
7:56
